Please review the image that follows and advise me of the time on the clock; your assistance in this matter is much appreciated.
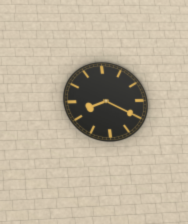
8:20
